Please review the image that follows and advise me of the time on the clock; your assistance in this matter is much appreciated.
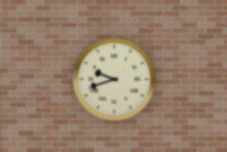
9:42
